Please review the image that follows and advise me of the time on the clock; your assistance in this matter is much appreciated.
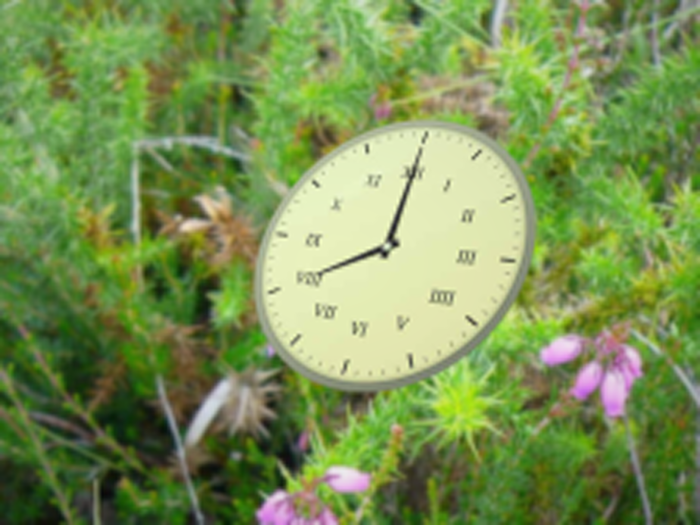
8:00
